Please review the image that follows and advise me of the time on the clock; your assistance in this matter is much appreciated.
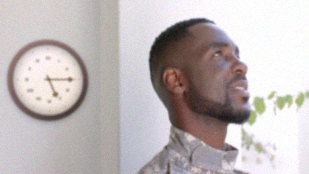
5:15
